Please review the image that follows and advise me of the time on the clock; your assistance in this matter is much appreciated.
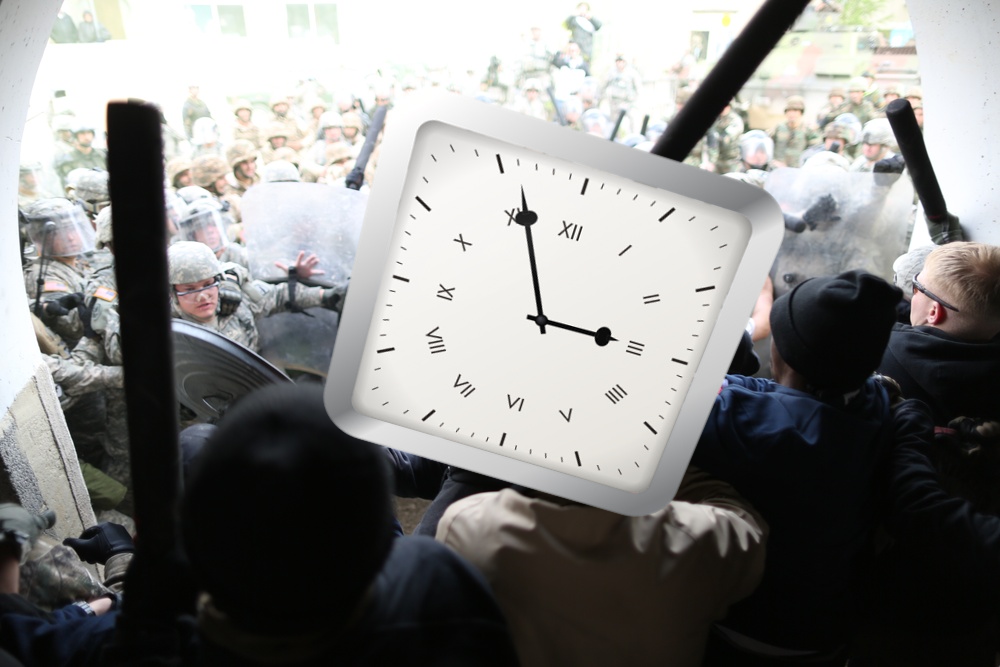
2:56
